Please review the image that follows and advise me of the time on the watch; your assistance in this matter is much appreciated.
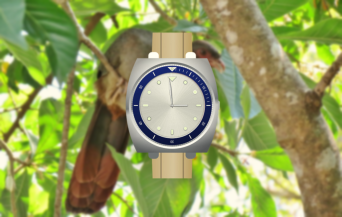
2:59
